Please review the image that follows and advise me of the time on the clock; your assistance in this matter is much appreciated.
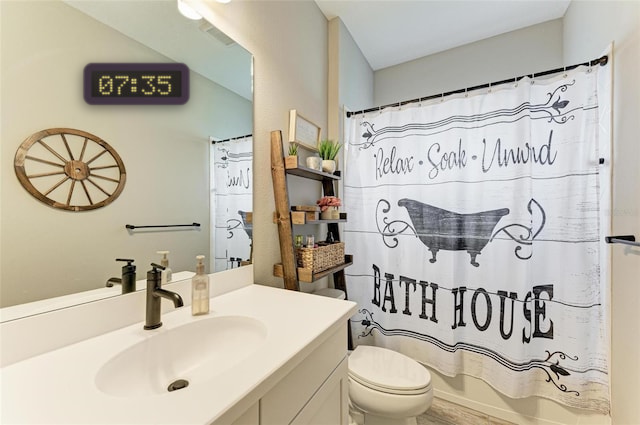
7:35
